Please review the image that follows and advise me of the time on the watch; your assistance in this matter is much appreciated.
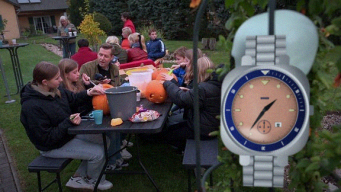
1:36
